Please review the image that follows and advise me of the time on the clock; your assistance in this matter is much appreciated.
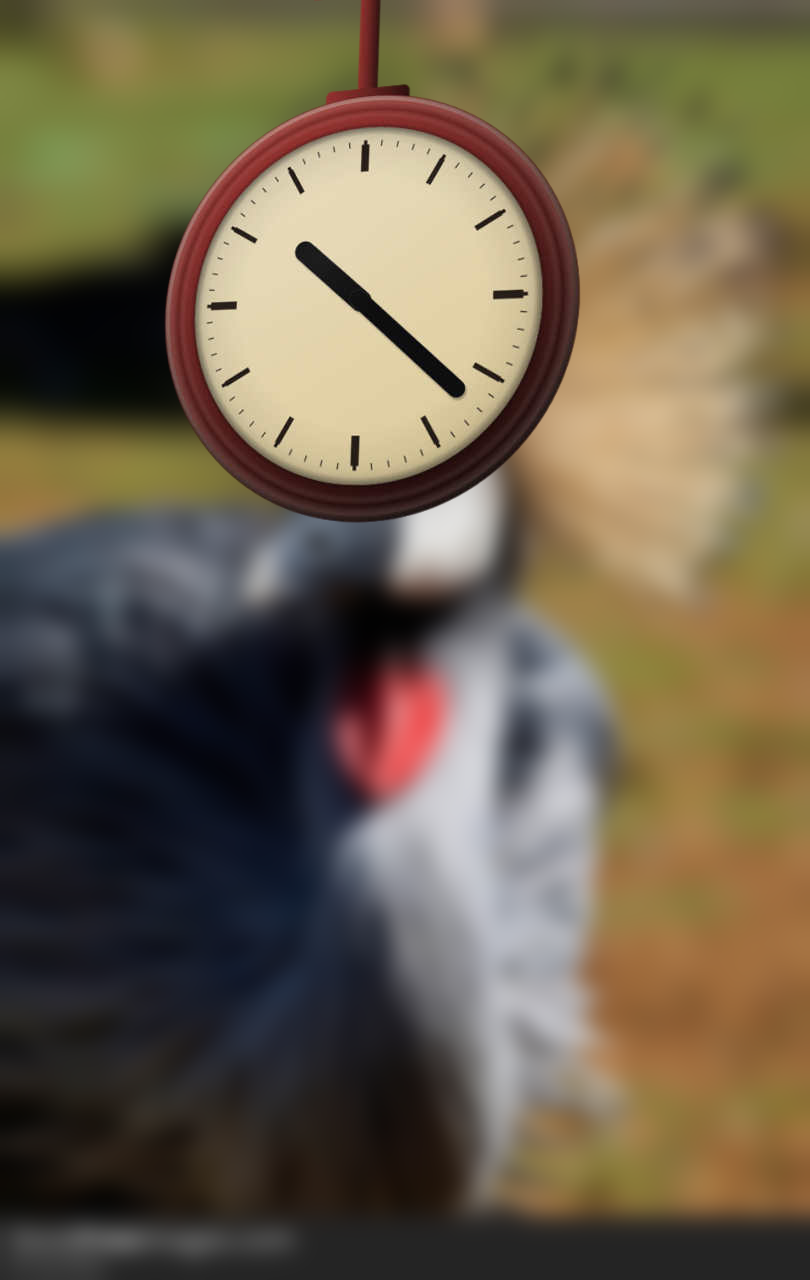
10:22
